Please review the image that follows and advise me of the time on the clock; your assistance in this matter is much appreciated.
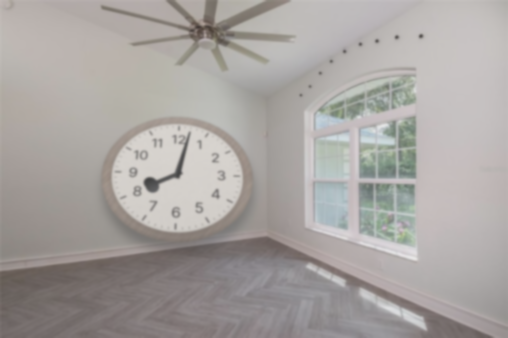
8:02
